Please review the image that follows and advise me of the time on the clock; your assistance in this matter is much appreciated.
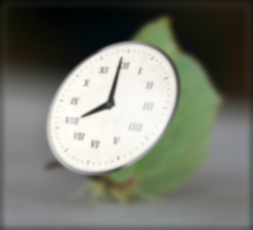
7:59
